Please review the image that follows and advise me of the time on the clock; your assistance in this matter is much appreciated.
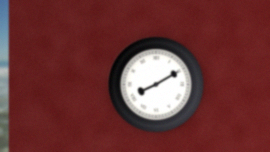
8:10
